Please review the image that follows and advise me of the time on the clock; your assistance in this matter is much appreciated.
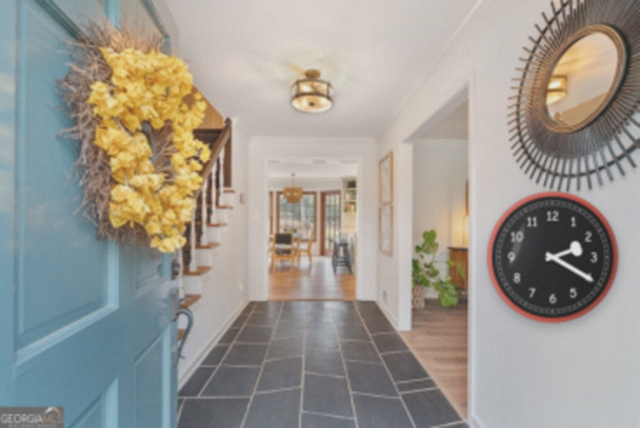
2:20
